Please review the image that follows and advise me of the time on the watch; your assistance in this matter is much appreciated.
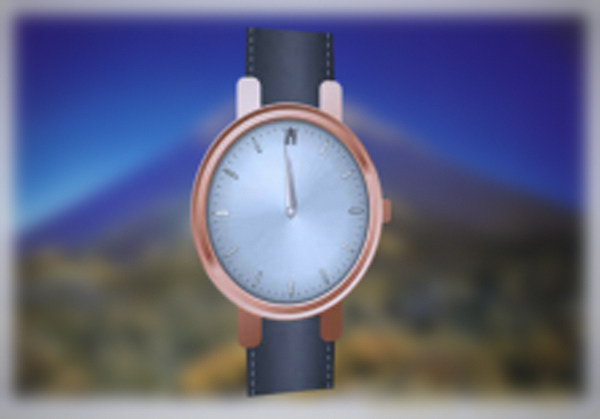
11:59
